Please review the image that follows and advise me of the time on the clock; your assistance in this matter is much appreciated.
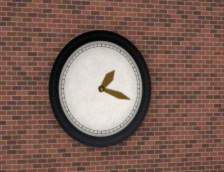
1:18
